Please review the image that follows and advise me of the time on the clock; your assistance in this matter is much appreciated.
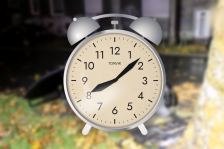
8:08
